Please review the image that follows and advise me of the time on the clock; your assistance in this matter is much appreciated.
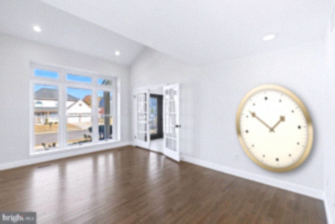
1:52
